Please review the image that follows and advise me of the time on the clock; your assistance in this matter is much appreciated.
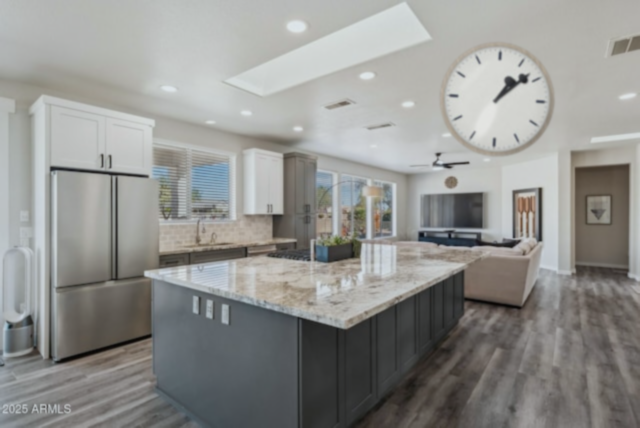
1:08
